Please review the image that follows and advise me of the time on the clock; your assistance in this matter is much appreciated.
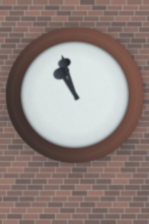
10:57
